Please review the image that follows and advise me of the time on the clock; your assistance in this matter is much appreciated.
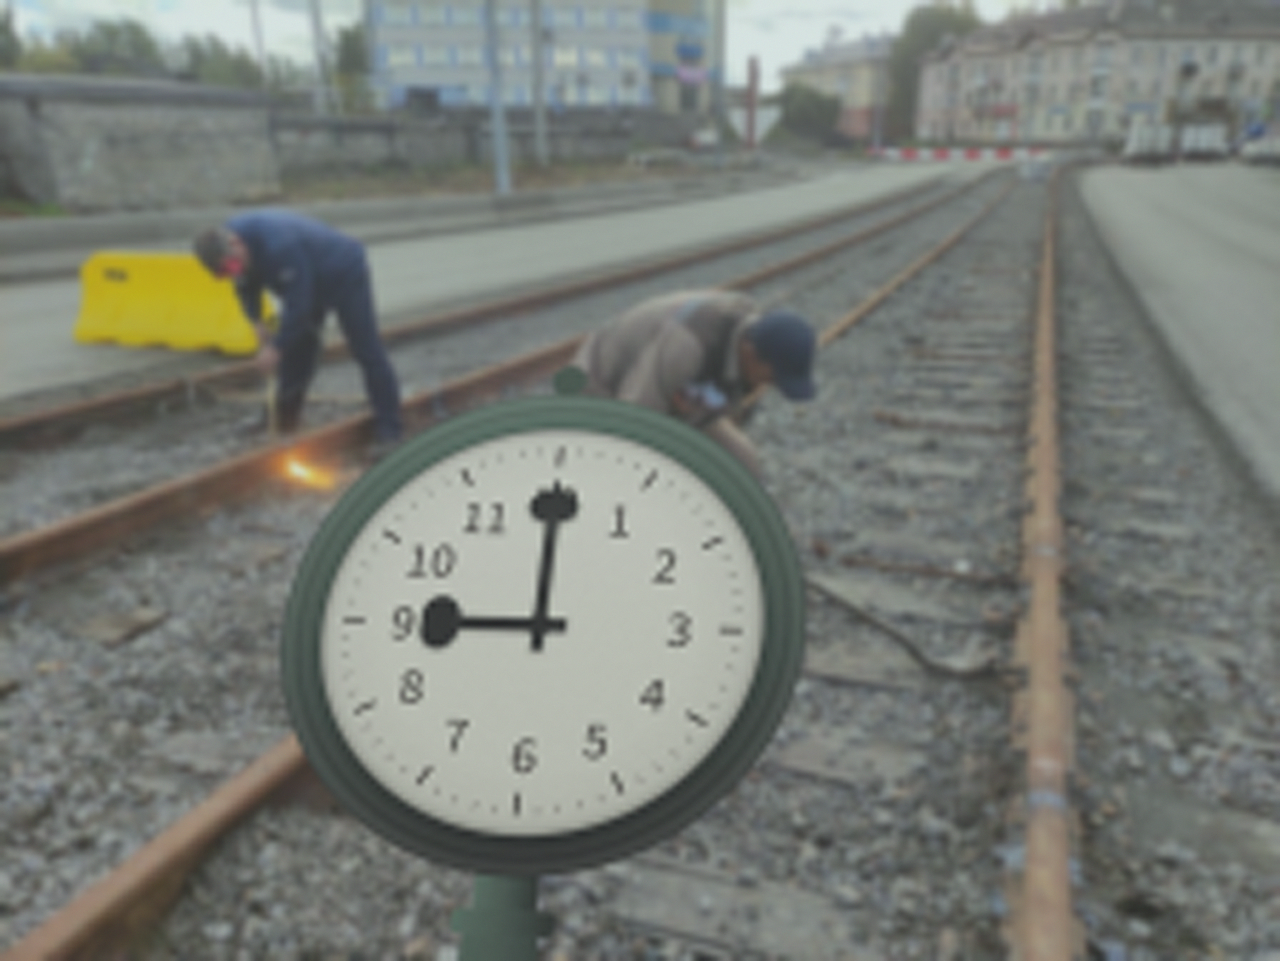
9:00
